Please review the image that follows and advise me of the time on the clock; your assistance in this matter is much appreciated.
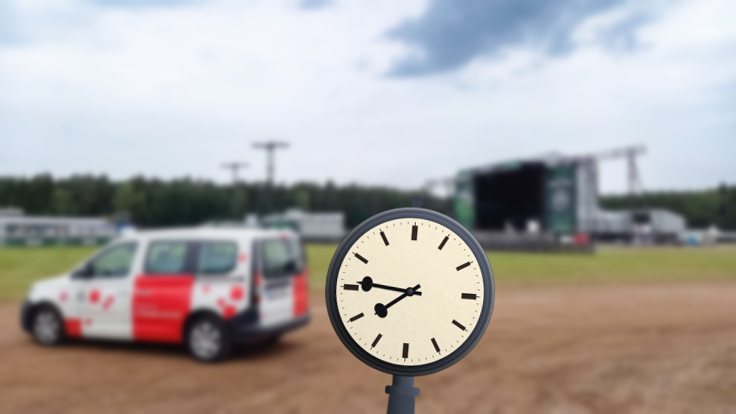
7:46
